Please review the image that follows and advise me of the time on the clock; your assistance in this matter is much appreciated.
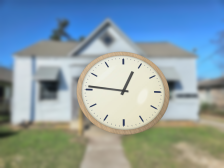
12:46
